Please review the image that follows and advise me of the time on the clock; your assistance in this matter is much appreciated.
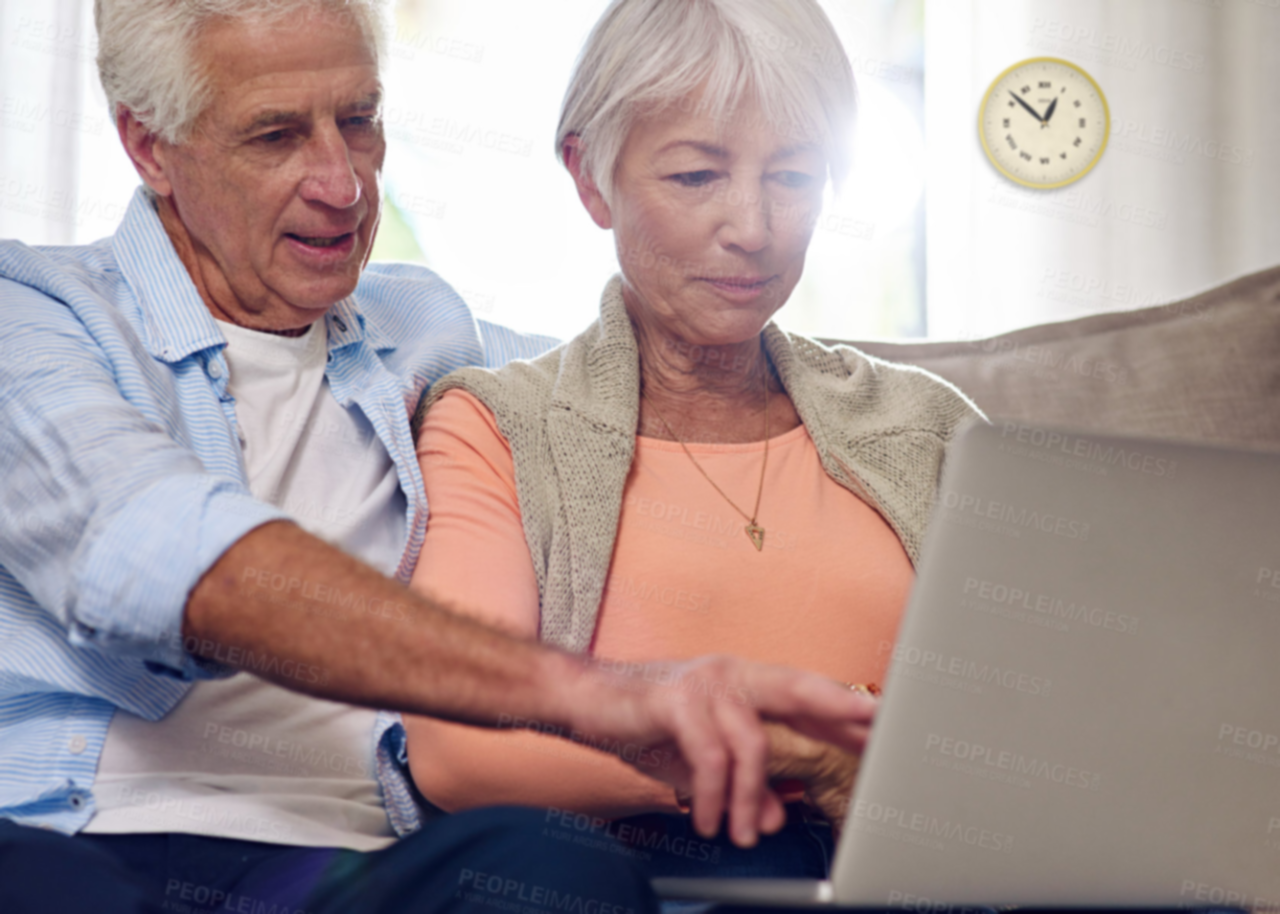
12:52
